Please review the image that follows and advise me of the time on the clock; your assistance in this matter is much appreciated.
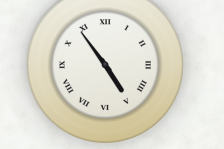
4:54
